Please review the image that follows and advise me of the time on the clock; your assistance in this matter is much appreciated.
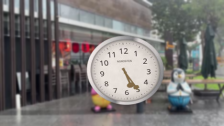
5:25
